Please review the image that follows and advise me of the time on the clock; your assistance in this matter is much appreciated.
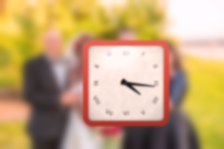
4:16
